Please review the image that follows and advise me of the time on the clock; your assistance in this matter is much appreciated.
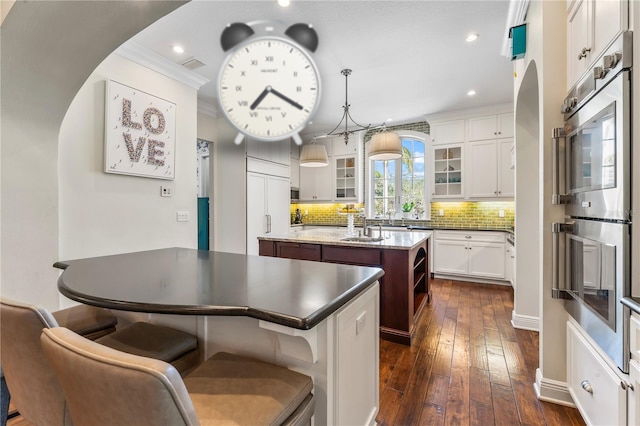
7:20
